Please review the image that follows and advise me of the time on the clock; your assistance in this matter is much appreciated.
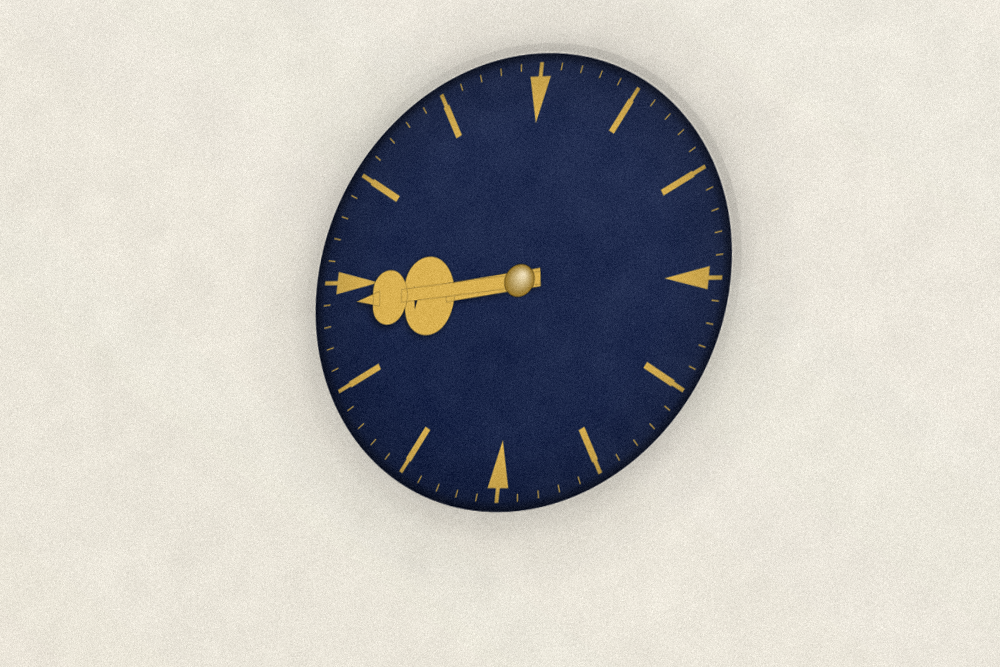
8:44
